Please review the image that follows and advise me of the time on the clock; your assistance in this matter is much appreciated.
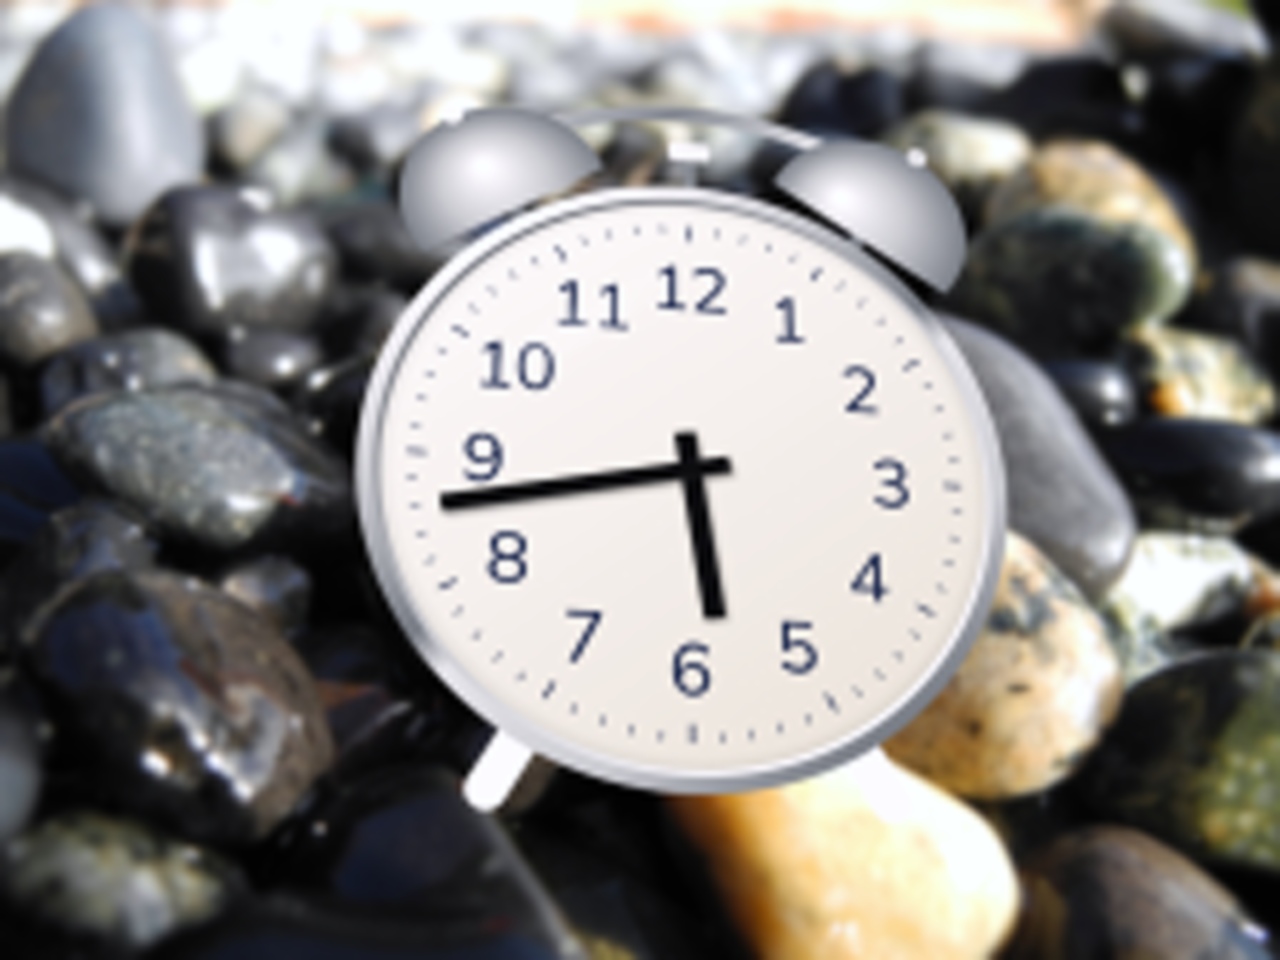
5:43
